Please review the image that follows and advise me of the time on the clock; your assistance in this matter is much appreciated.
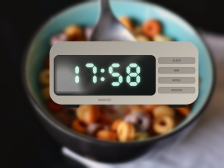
17:58
